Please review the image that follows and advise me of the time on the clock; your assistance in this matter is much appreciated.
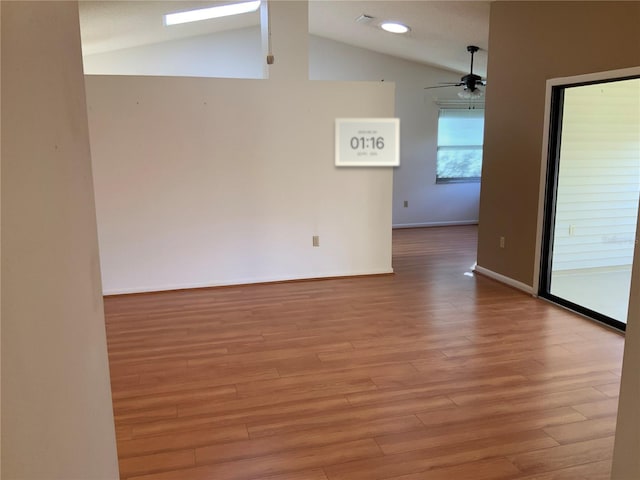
1:16
